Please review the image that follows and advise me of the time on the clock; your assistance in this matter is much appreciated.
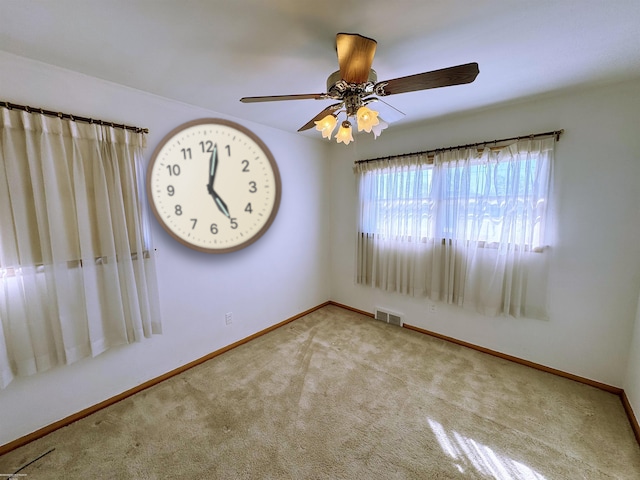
5:02
